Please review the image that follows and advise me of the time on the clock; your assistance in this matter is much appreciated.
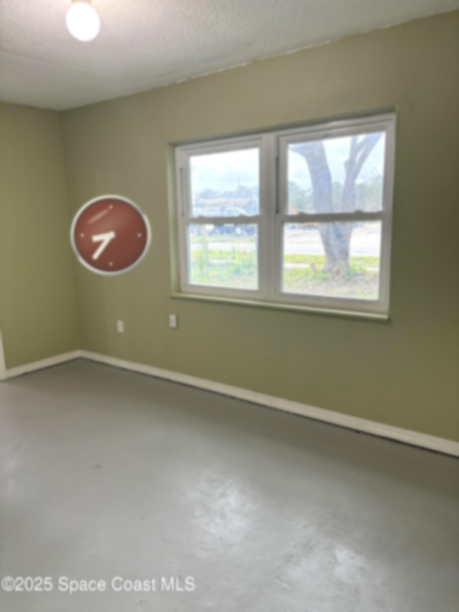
8:36
